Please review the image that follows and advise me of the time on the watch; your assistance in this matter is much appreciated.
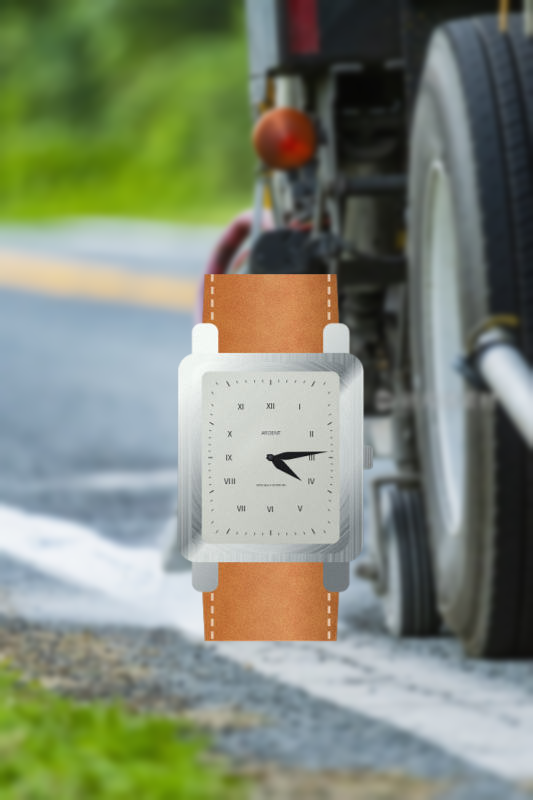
4:14
